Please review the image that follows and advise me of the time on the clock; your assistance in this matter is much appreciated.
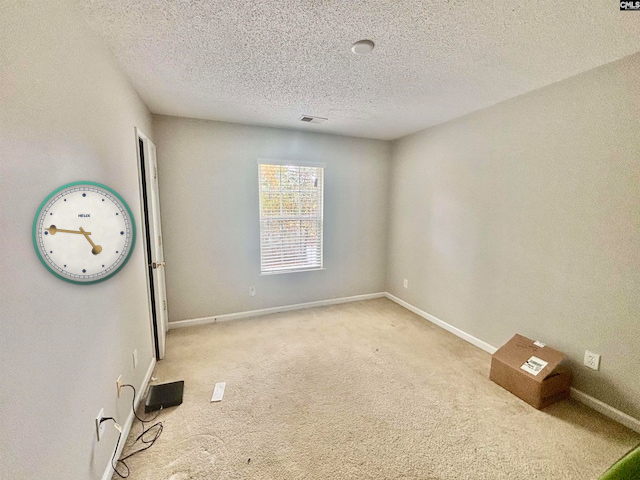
4:46
